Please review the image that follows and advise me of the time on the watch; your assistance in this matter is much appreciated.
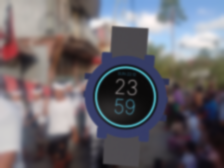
23:59
